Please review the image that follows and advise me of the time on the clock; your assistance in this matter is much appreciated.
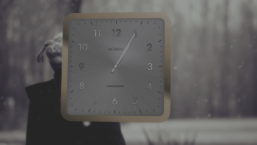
1:05
